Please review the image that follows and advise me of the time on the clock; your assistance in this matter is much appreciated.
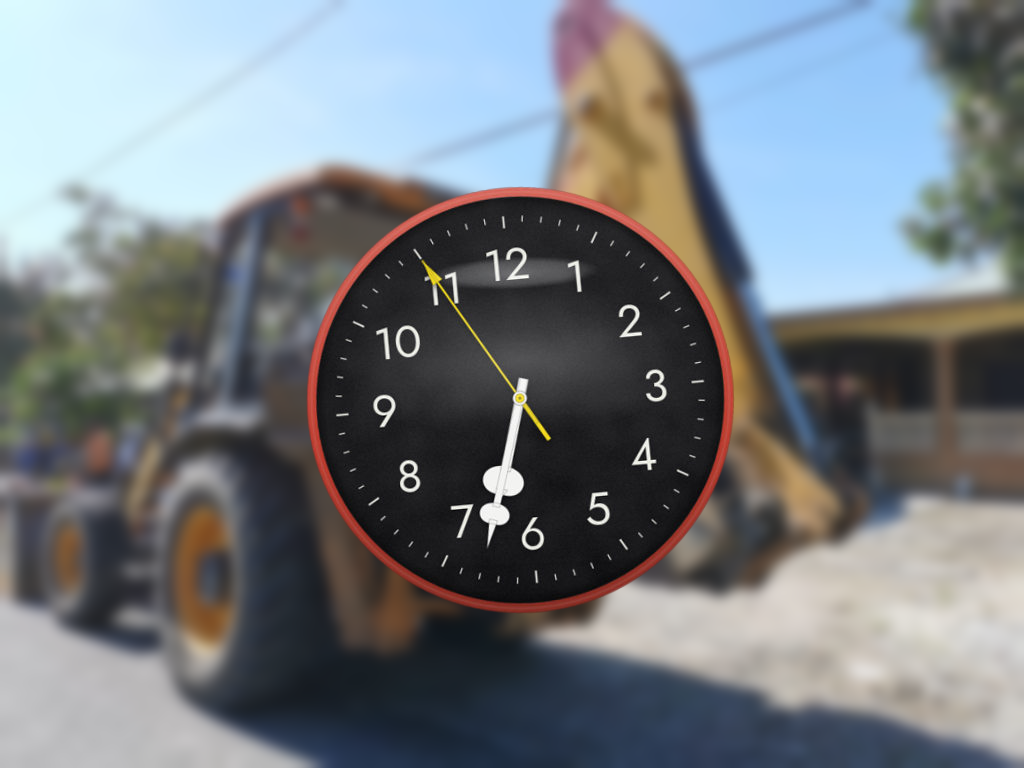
6:32:55
